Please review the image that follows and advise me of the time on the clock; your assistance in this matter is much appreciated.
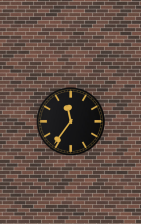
11:36
